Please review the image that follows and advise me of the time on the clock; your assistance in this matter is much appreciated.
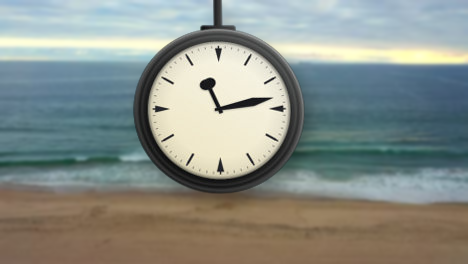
11:13
